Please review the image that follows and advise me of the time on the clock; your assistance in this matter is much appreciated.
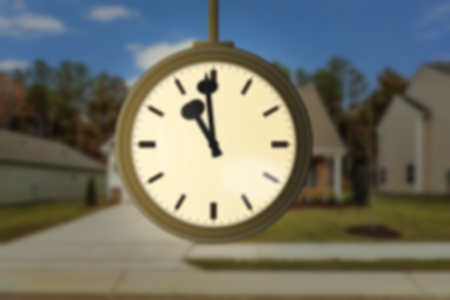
10:59
